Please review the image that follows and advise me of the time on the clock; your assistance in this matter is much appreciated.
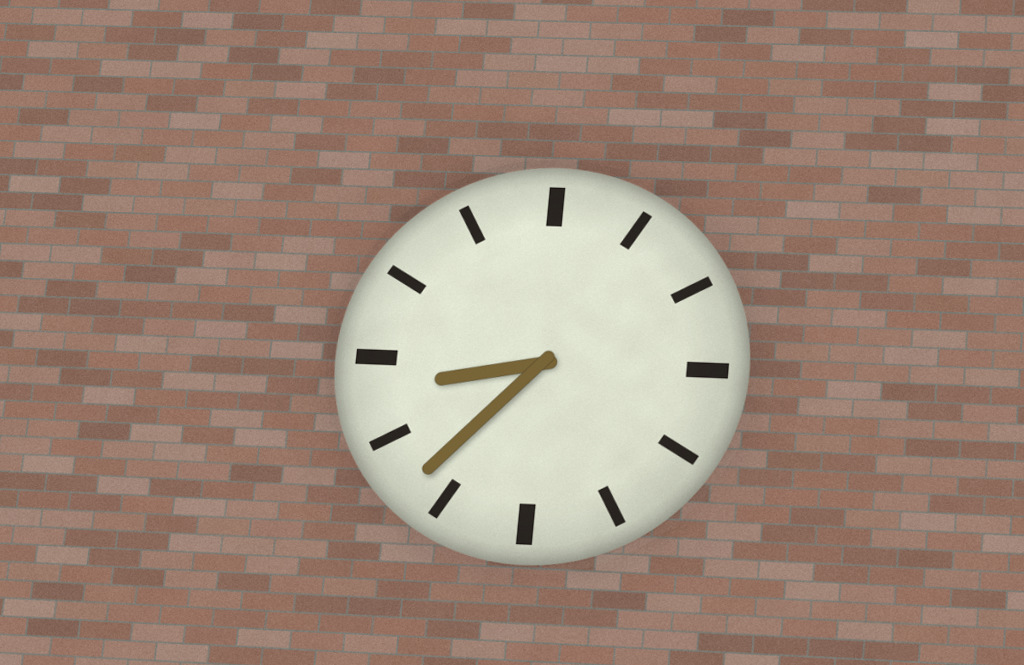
8:37
